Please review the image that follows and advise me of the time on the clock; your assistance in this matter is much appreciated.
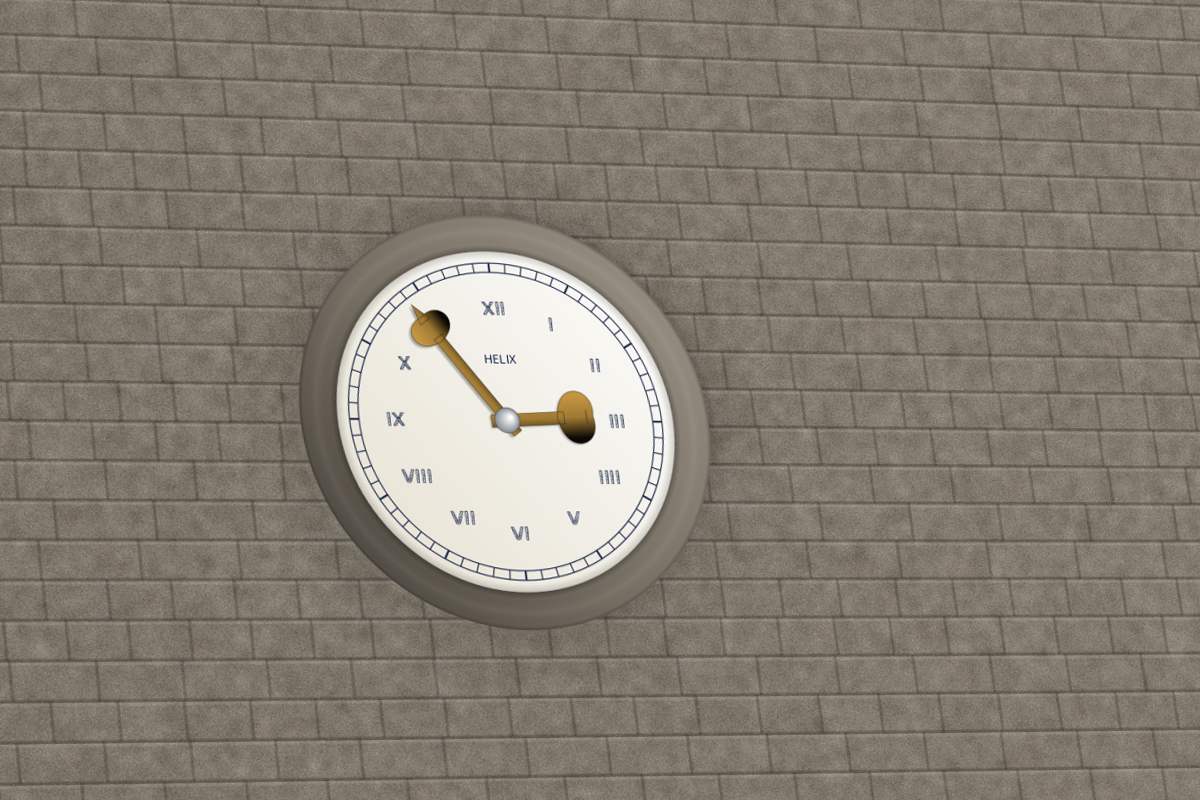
2:54
